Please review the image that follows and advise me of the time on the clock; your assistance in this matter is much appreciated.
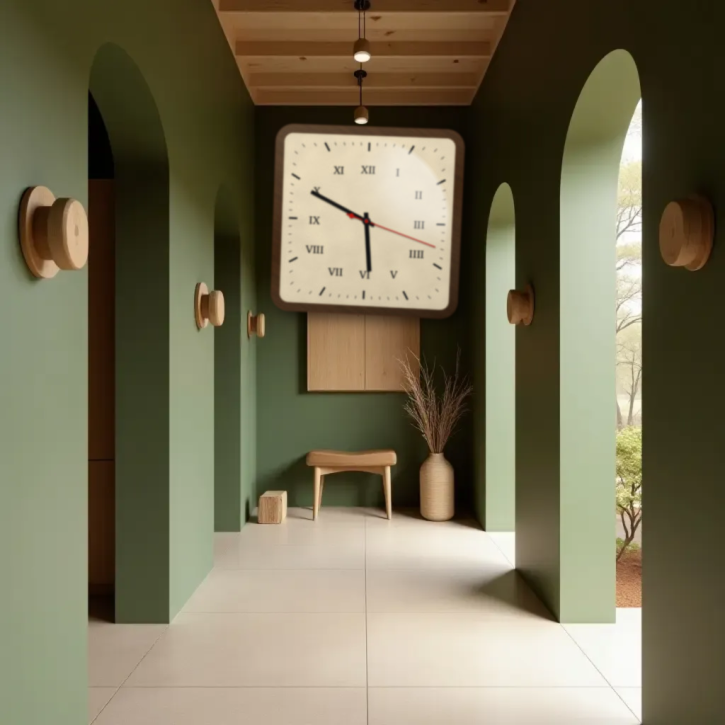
5:49:18
